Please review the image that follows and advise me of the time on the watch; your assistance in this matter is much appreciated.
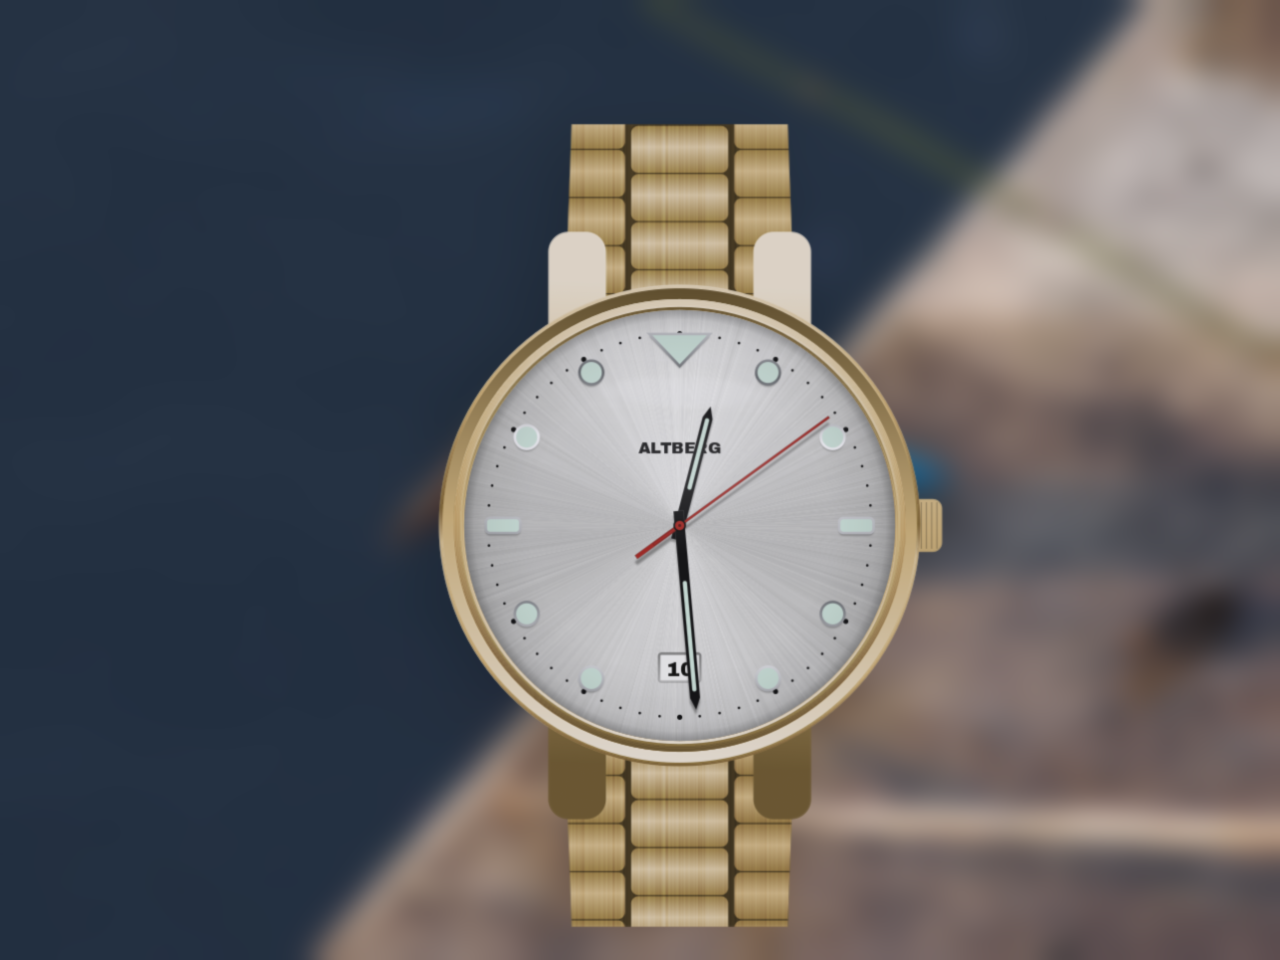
12:29:09
